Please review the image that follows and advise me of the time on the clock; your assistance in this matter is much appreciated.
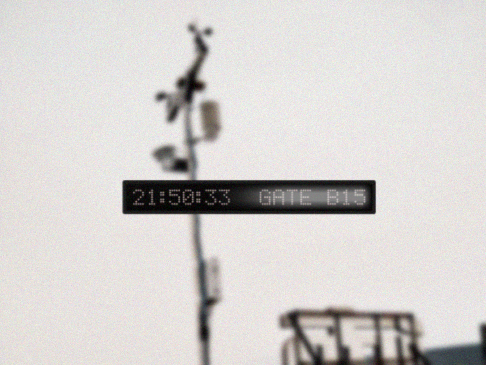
21:50:33
